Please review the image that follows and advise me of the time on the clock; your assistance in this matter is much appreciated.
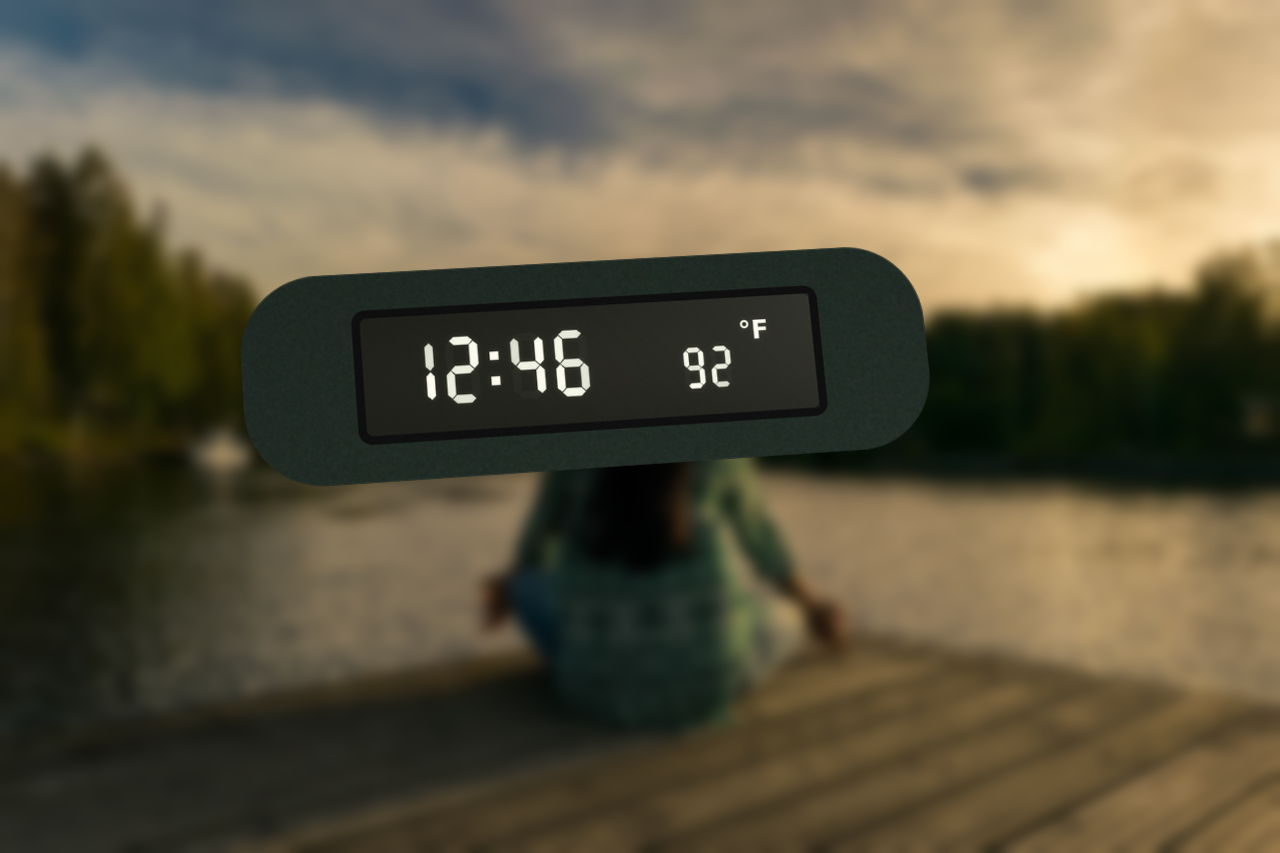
12:46
